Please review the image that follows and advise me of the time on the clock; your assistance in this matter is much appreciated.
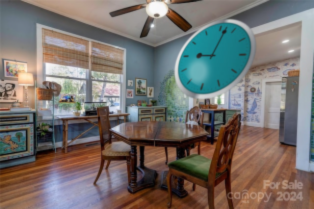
9:02
